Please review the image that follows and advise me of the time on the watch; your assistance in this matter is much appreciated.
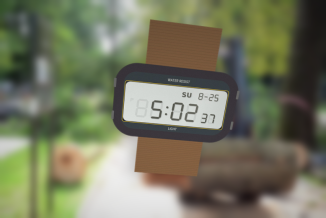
5:02:37
